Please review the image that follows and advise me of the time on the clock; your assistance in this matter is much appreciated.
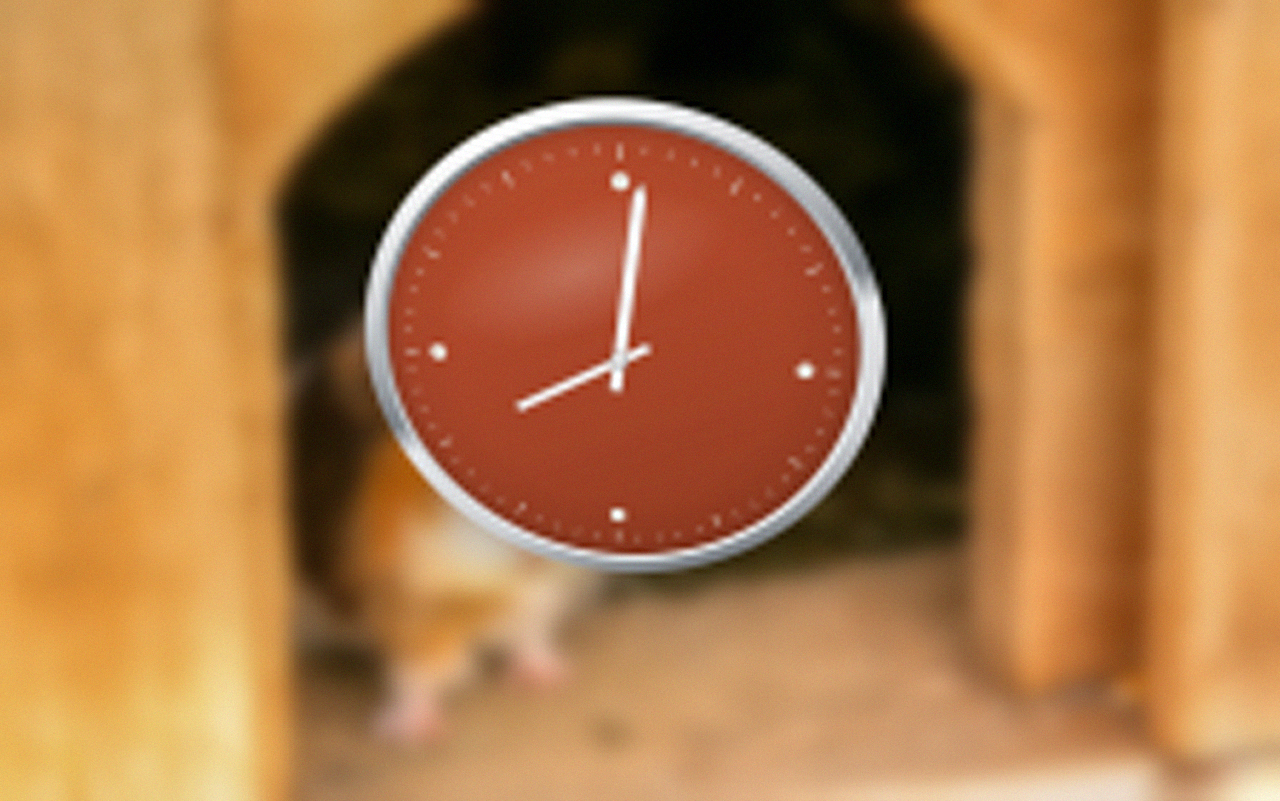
8:01
